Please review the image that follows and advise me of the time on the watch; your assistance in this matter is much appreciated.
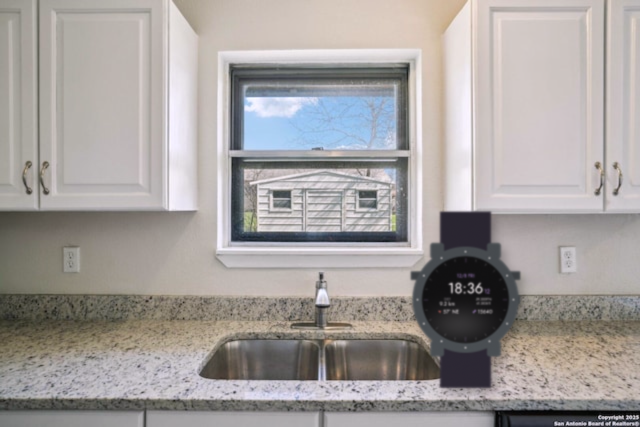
18:36
